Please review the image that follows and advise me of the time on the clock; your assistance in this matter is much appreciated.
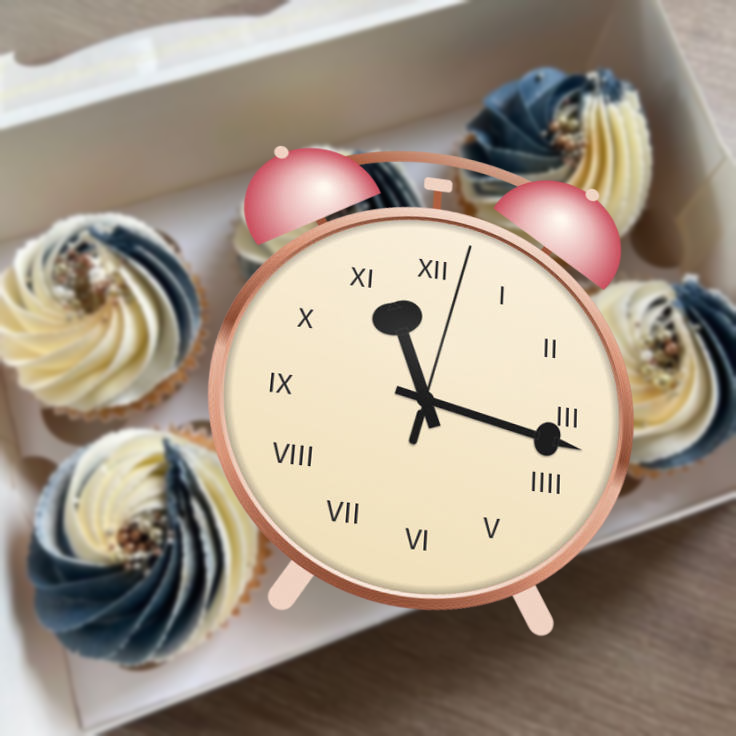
11:17:02
